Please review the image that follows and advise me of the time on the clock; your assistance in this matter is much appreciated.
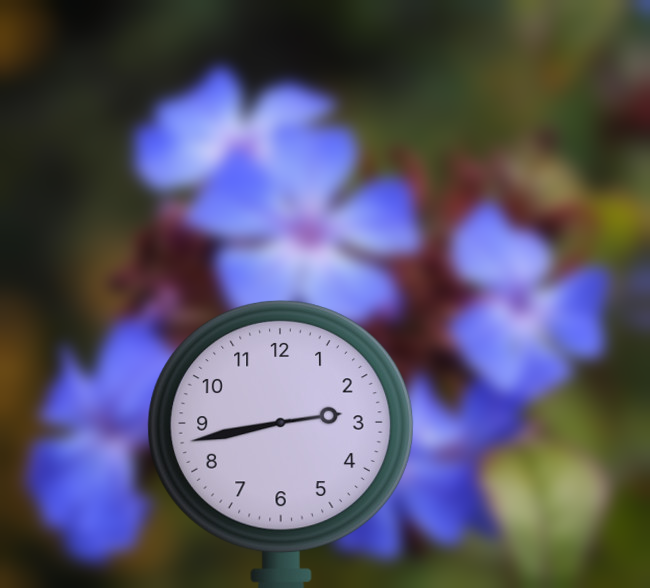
2:43
